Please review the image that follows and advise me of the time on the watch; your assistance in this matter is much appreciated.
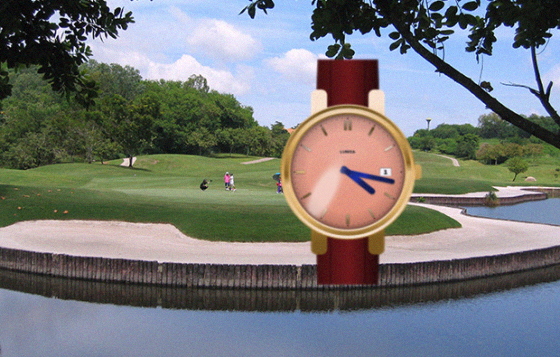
4:17
